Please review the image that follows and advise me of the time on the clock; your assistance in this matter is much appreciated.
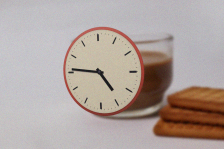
4:46
